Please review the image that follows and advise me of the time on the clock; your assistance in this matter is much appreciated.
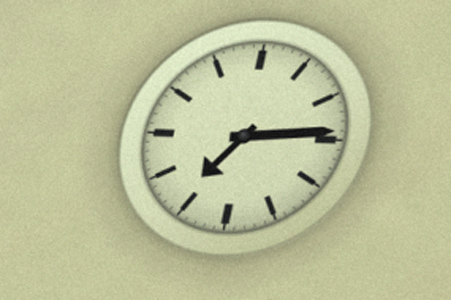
7:14
